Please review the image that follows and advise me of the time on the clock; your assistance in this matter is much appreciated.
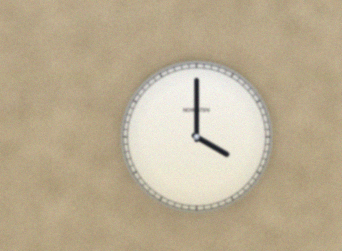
4:00
